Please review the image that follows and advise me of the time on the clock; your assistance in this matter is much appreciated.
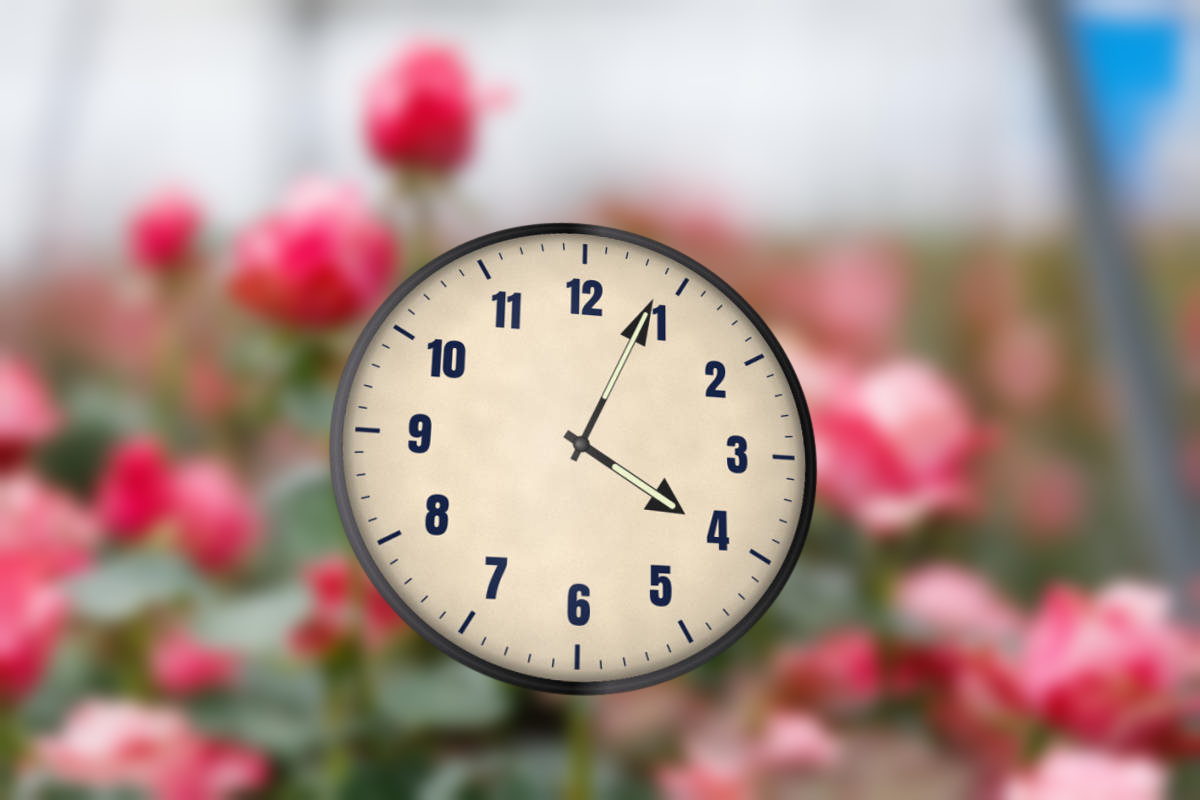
4:04
